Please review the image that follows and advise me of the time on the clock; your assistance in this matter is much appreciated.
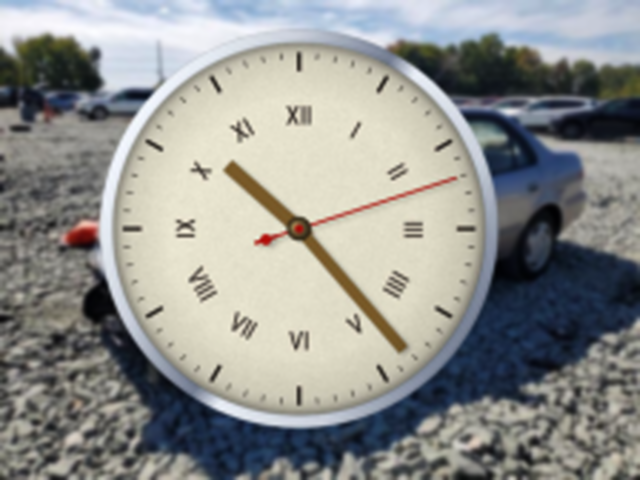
10:23:12
